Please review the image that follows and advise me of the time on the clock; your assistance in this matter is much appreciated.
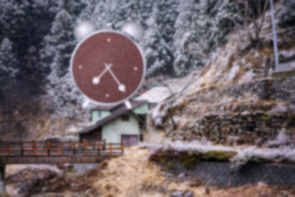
7:24
